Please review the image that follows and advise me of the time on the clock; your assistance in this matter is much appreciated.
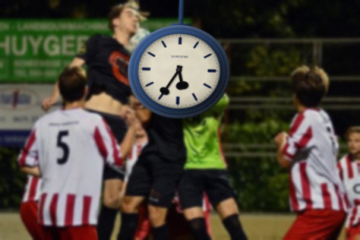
5:35
